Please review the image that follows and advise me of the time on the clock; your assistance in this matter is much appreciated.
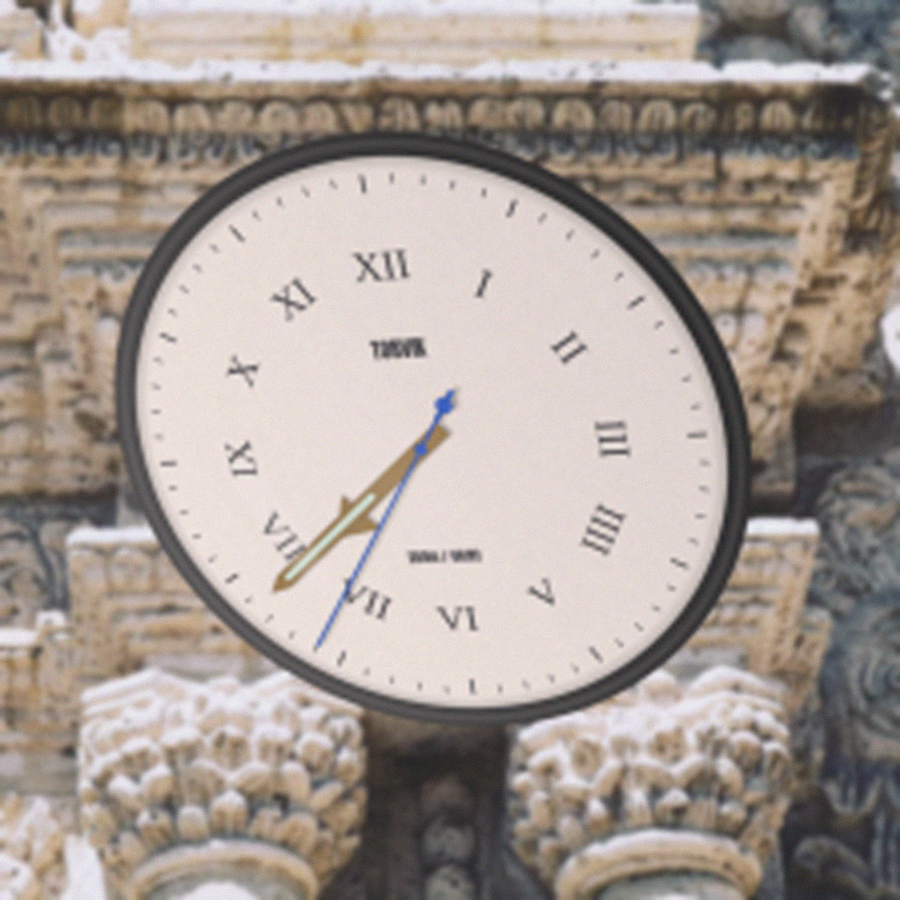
7:38:36
